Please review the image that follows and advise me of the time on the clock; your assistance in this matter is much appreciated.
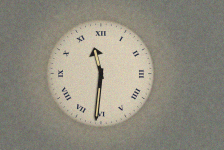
11:31
